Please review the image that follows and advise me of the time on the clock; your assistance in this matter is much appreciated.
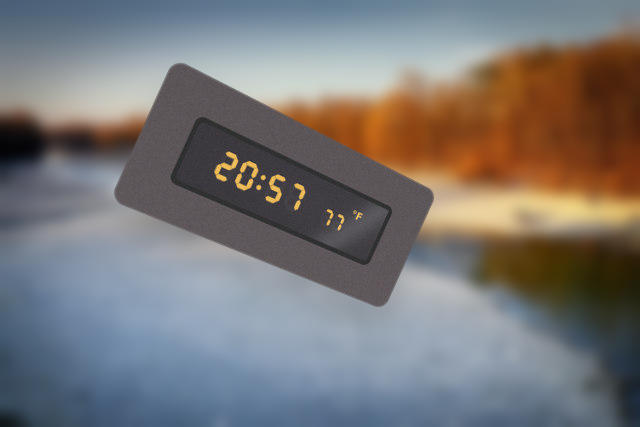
20:57
